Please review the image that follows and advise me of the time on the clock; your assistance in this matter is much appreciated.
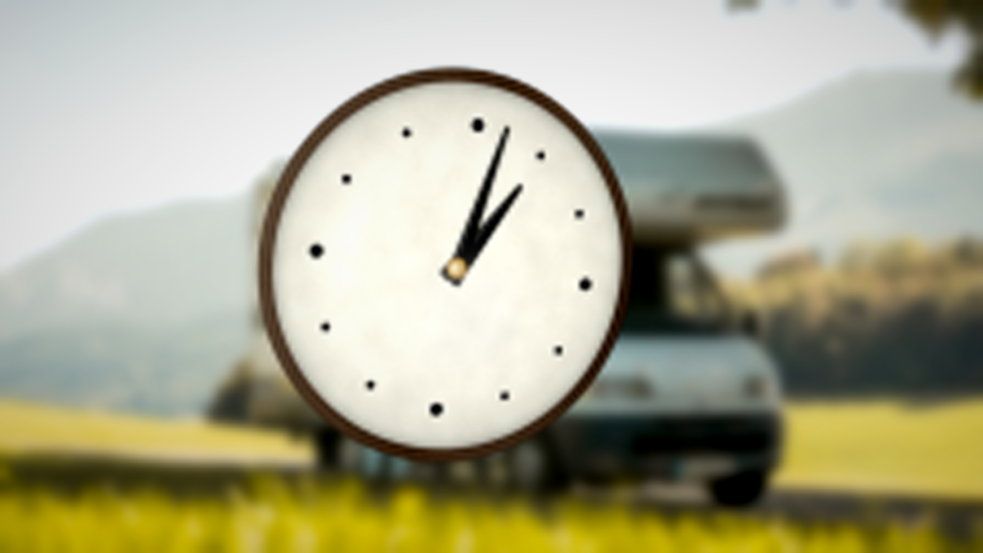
1:02
